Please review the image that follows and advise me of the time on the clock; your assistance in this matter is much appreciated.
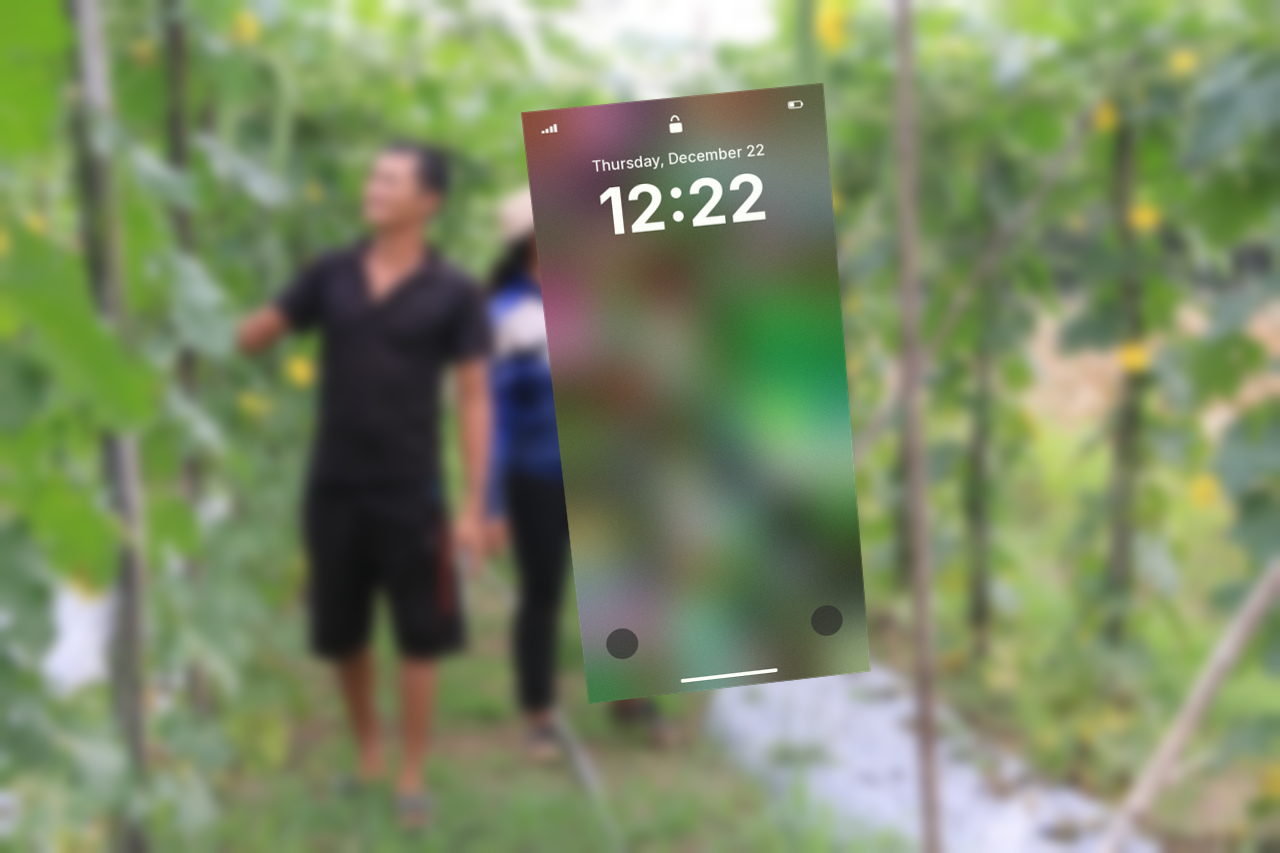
12:22
